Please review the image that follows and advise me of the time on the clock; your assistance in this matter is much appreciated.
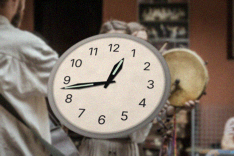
12:43
